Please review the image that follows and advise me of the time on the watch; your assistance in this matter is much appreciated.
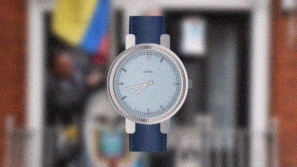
7:43
